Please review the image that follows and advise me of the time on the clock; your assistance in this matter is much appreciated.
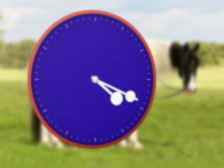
4:19
